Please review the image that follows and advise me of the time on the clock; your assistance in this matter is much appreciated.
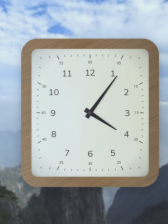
4:06
